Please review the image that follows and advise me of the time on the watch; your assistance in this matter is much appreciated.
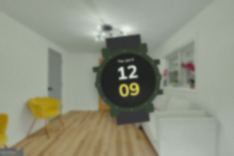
12:09
